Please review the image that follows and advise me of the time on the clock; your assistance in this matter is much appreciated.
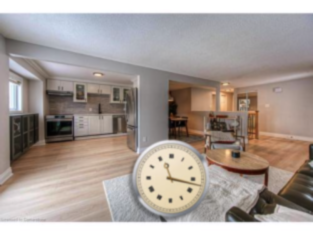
11:17
